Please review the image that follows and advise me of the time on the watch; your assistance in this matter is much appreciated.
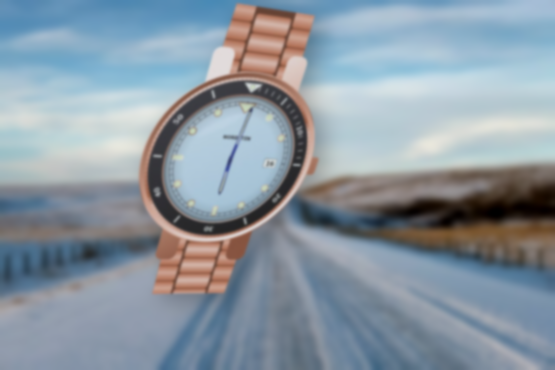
6:01
